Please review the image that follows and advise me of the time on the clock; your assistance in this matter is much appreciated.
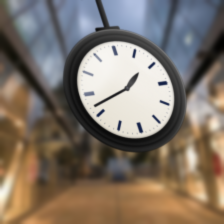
1:42
